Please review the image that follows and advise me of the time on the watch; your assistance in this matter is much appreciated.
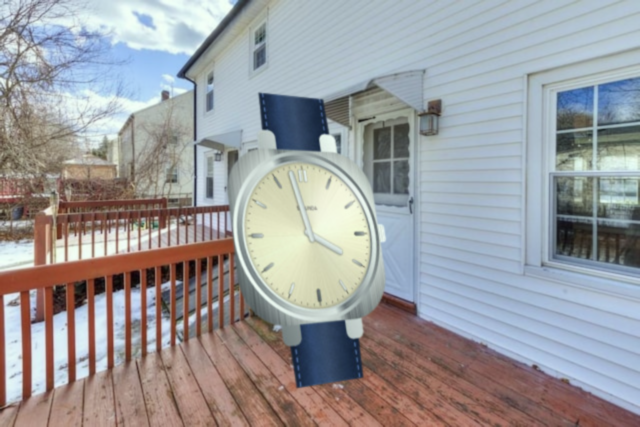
3:58
